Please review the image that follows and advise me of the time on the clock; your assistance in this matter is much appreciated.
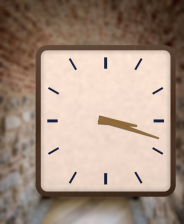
3:18
